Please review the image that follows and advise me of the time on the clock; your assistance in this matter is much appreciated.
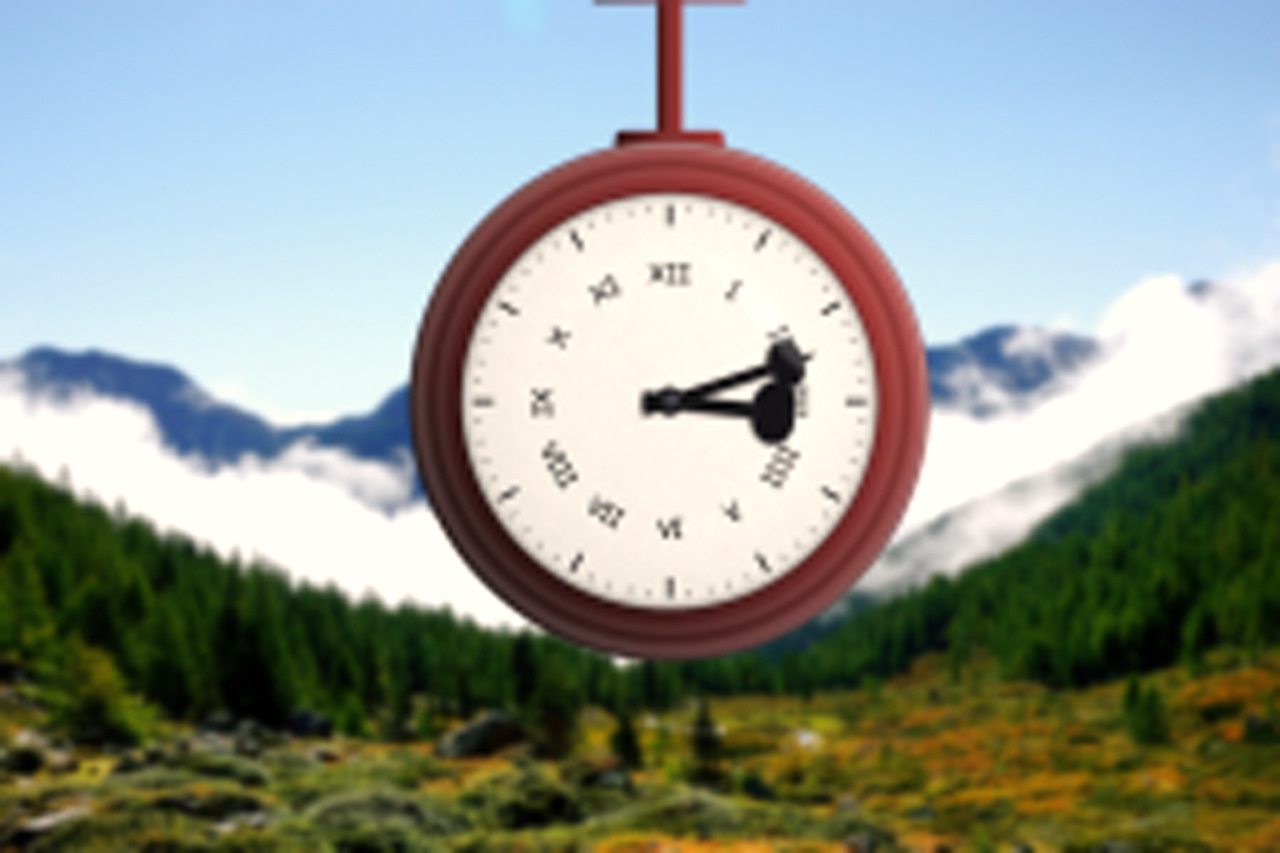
3:12
